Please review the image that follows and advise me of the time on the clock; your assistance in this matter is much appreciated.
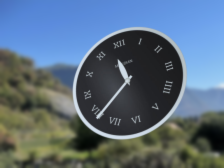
11:39
